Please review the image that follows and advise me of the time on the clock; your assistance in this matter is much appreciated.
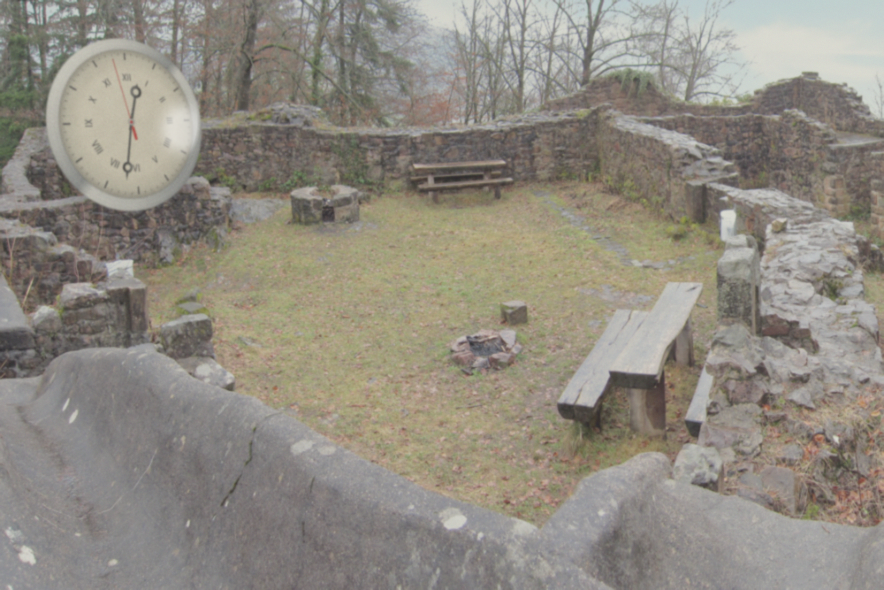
12:31:58
